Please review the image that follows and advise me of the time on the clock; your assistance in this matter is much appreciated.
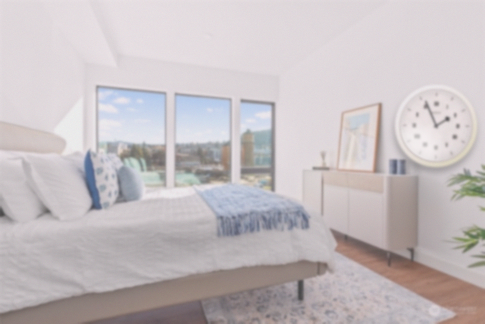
1:56
